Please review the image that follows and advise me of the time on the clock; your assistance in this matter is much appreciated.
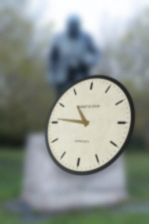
10:46
